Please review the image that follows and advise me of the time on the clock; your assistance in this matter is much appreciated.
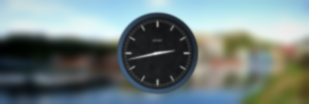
2:43
